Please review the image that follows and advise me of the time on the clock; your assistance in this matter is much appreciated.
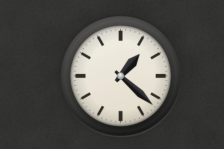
1:22
